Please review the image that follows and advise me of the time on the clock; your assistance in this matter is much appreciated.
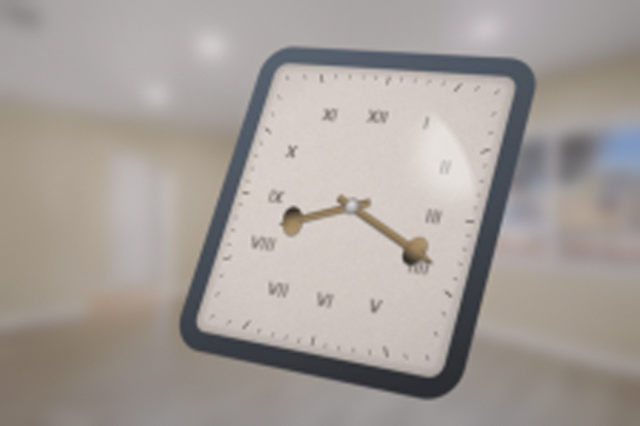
8:19
